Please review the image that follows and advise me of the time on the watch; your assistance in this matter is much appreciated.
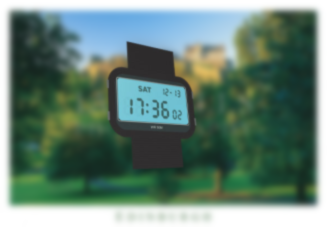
17:36
